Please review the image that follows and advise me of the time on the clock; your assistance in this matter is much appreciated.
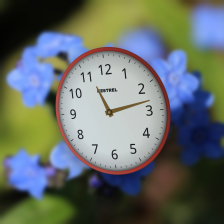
11:13
